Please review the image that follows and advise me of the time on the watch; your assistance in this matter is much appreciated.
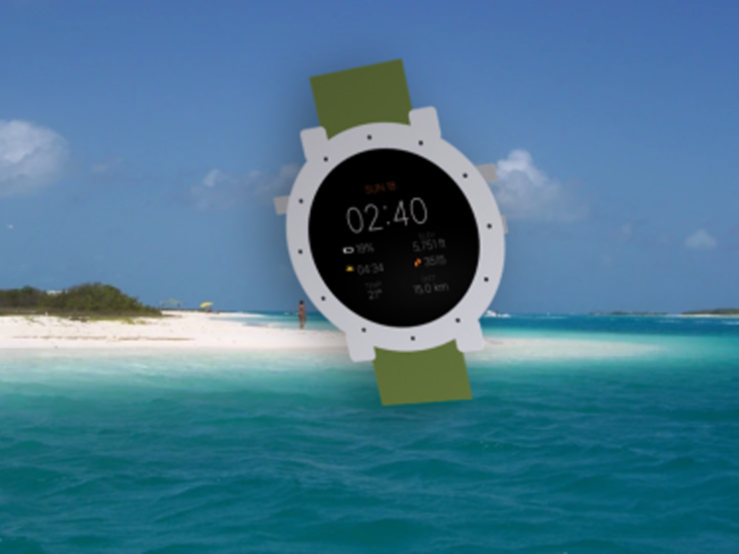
2:40
